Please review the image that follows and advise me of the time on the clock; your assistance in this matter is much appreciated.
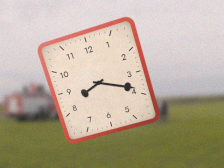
8:19
